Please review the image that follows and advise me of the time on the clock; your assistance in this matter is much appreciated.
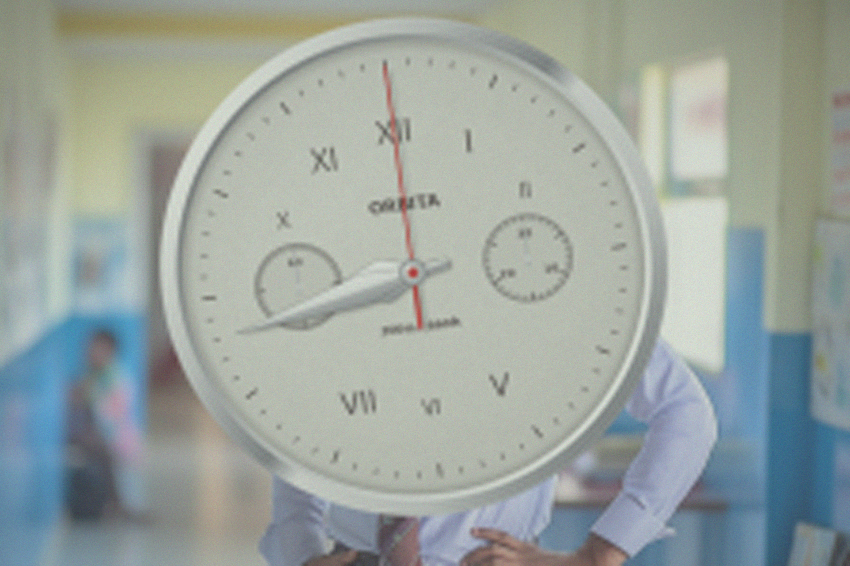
8:43
